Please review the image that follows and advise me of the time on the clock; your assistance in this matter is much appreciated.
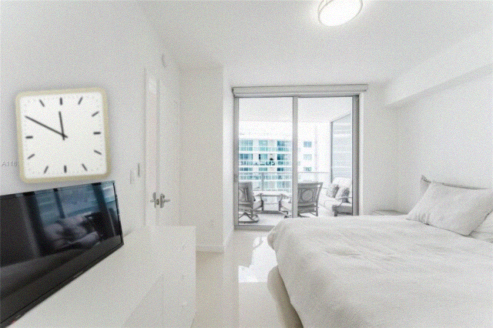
11:50
